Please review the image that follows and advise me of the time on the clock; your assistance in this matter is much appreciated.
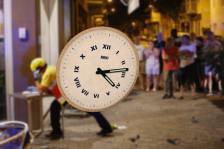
4:13
